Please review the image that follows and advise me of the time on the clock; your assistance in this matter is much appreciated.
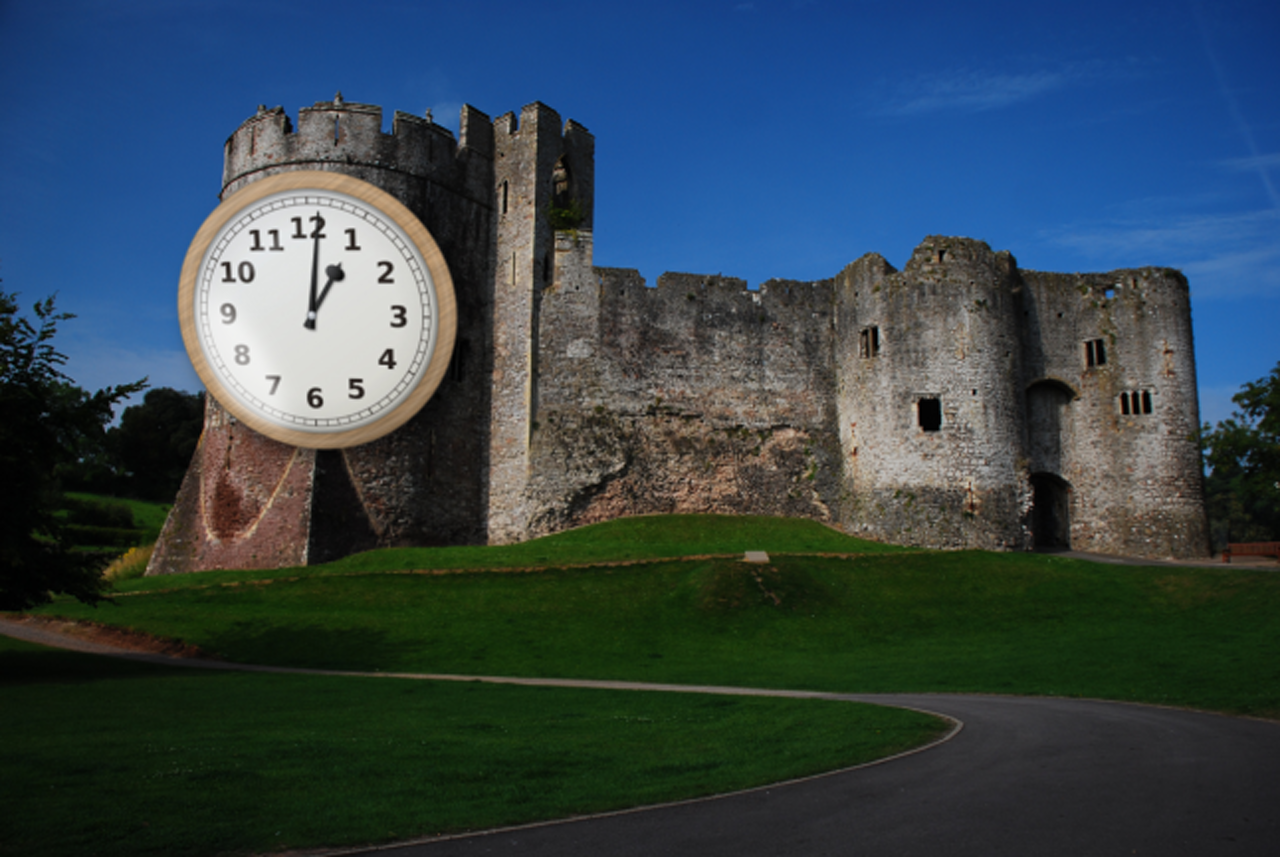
1:01
